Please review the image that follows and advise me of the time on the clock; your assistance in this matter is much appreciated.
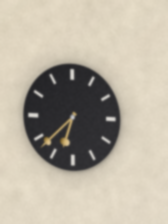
6:38
